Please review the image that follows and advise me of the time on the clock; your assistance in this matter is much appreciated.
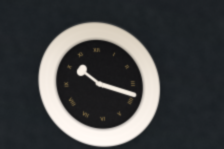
10:18
